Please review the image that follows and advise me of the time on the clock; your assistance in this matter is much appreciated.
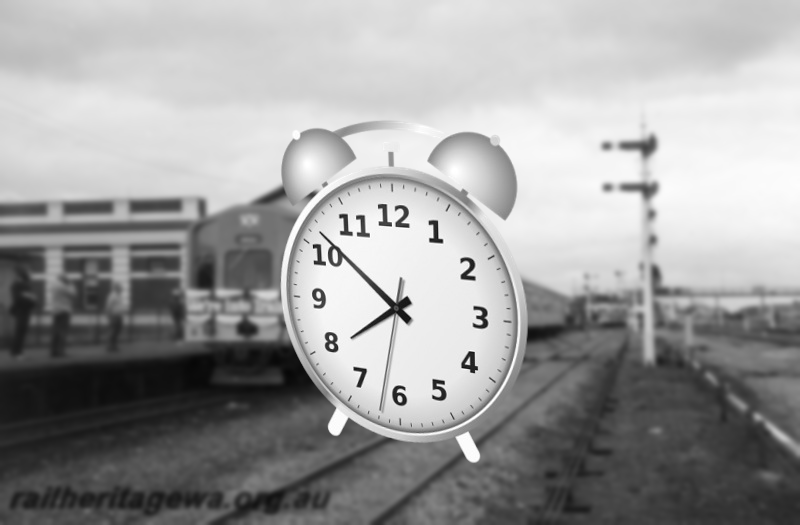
7:51:32
